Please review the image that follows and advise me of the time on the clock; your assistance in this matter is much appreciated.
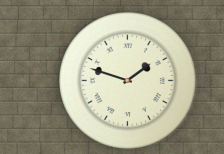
1:48
